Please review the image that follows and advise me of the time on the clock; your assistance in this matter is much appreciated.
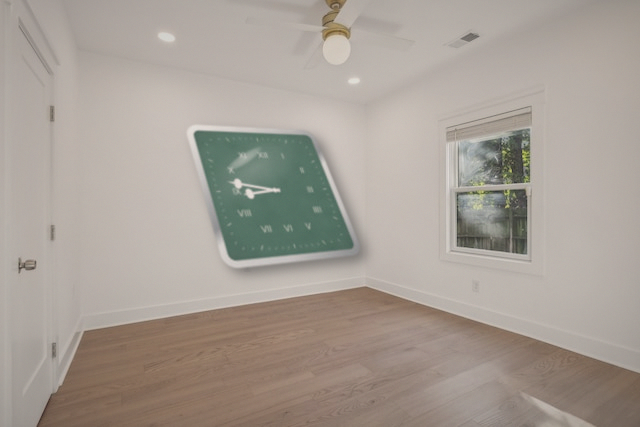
8:47
